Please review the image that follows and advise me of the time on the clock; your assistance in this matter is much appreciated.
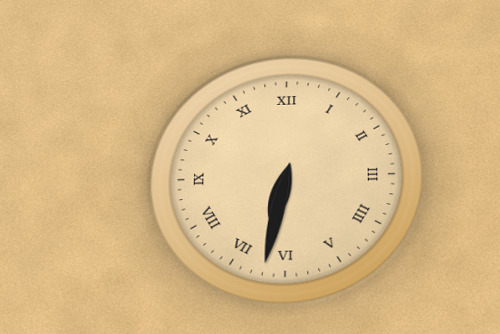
6:32
